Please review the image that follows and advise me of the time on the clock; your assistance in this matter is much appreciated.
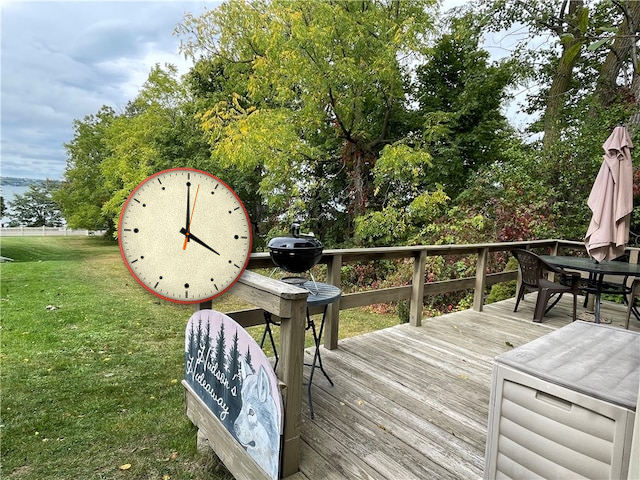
4:00:02
